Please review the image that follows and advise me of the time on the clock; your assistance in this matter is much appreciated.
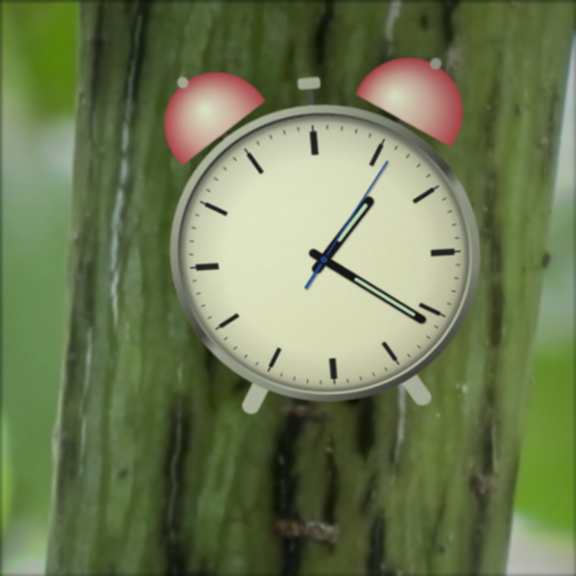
1:21:06
